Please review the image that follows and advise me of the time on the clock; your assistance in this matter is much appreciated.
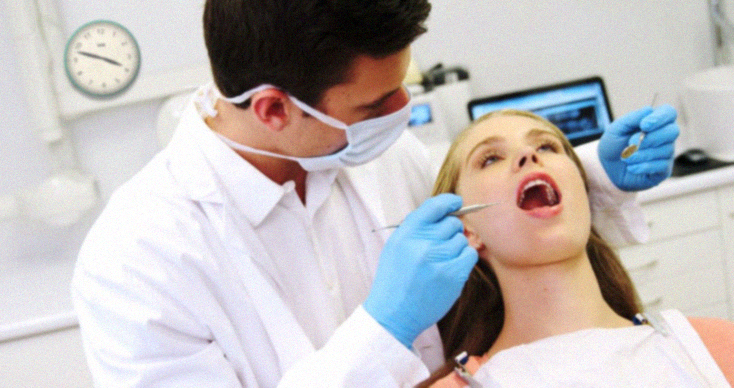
3:48
